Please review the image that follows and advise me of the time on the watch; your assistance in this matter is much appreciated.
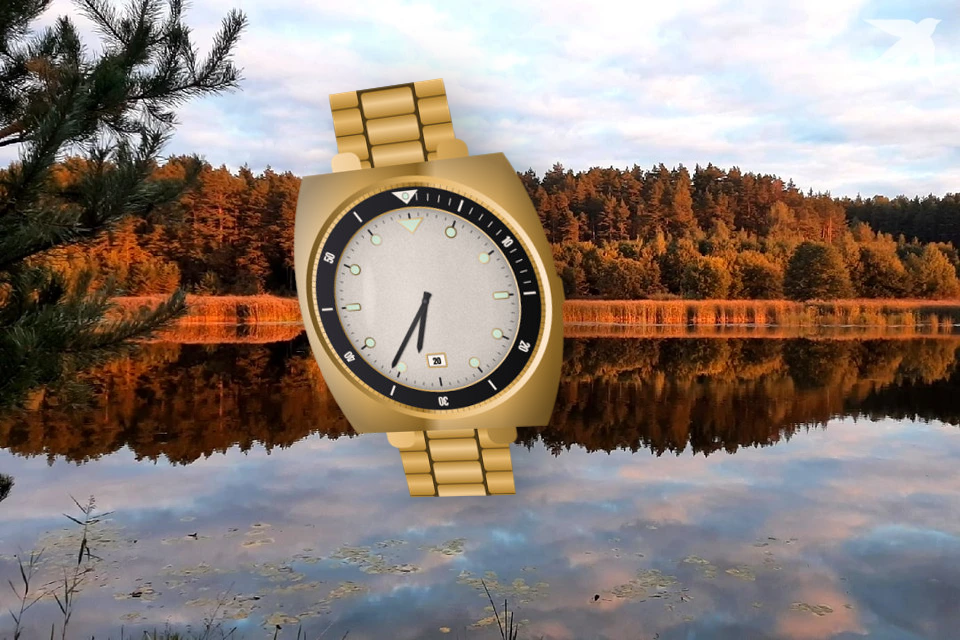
6:36
